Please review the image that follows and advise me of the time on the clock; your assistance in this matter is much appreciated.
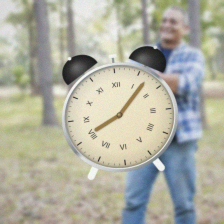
8:07
